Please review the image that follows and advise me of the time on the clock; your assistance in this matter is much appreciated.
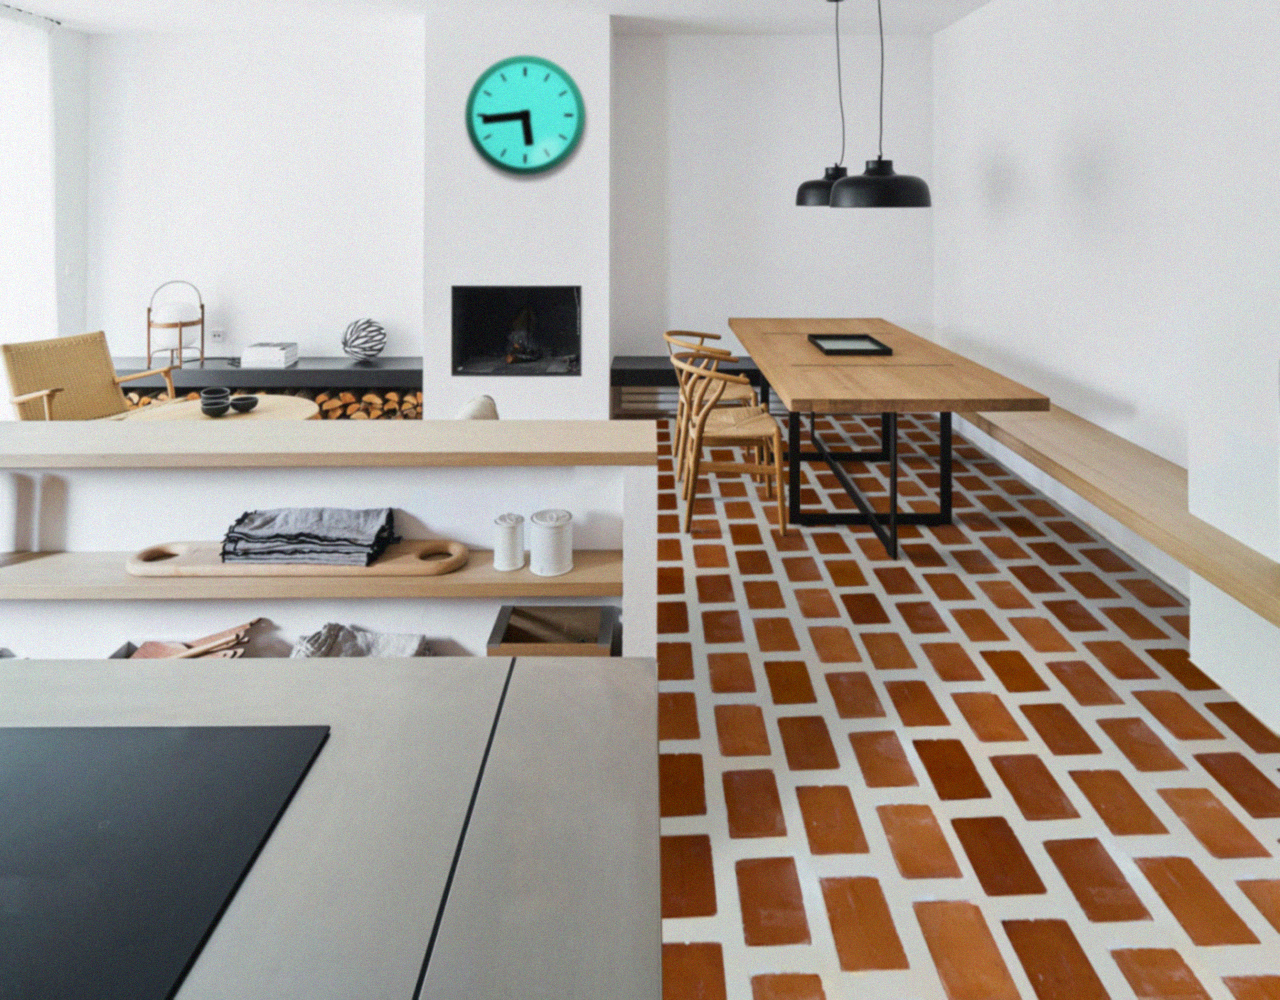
5:44
